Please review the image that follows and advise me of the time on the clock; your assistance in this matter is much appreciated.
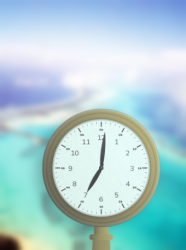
7:01
